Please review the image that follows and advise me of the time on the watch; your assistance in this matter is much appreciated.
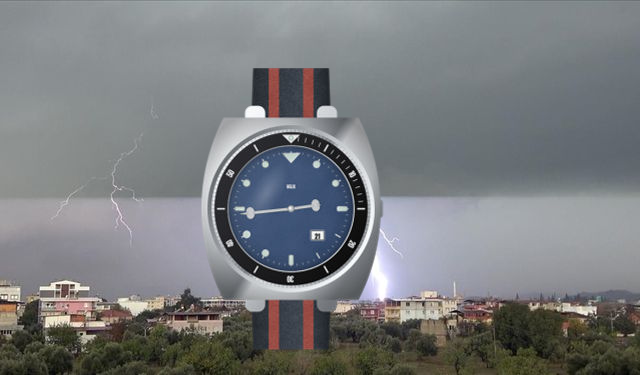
2:44
